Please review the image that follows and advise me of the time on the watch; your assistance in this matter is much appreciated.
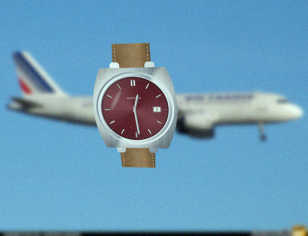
12:29
